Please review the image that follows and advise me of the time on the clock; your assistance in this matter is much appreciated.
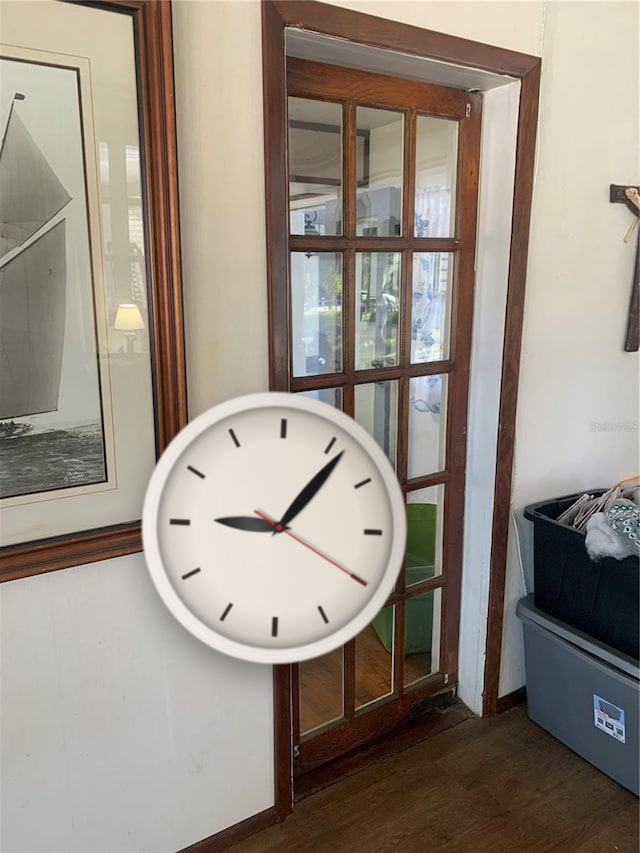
9:06:20
